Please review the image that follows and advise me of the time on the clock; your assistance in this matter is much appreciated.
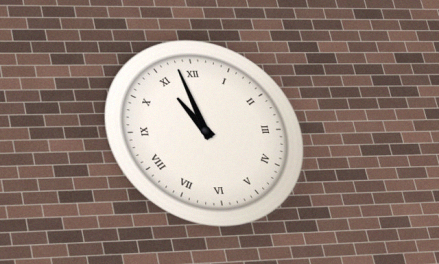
10:58
